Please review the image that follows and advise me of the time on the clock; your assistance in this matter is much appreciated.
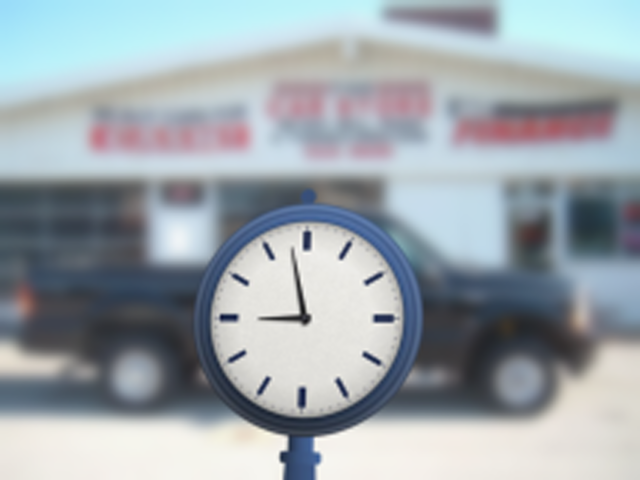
8:58
